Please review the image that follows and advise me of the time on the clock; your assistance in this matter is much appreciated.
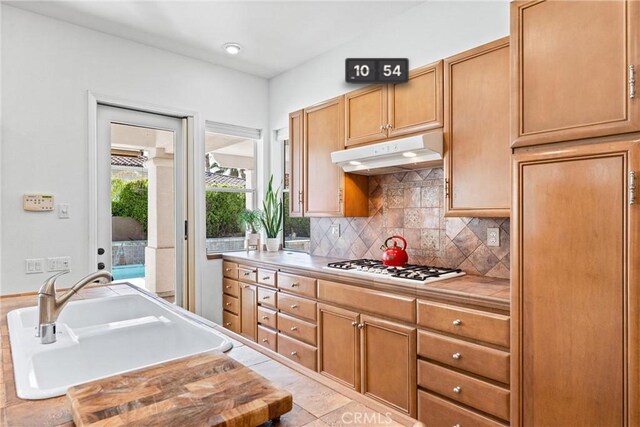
10:54
